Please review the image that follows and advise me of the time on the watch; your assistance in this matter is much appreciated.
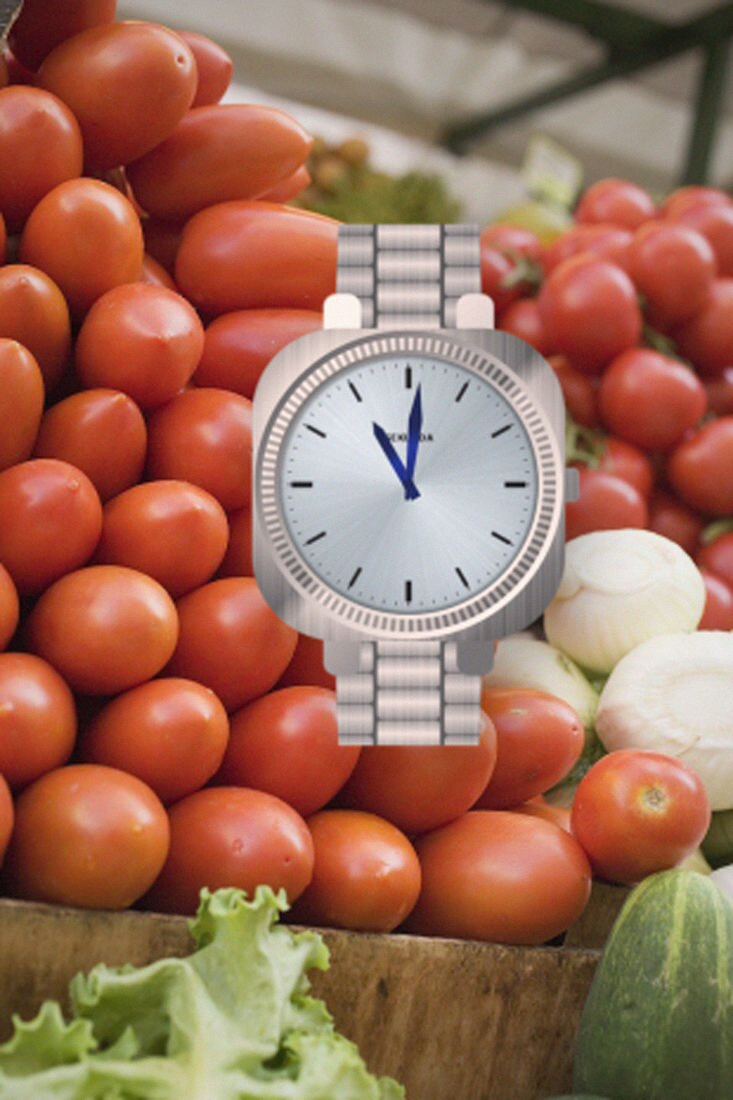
11:01
